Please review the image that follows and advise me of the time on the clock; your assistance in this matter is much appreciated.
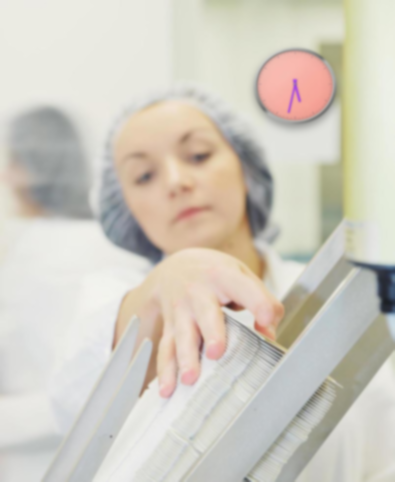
5:32
